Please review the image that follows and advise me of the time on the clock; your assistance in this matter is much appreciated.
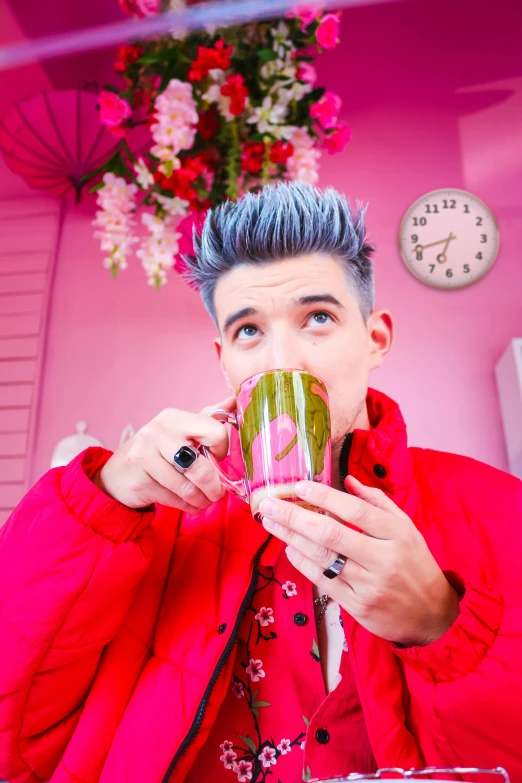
6:42
